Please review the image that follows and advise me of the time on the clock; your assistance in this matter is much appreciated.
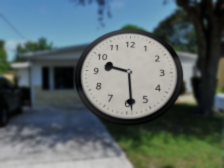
9:29
